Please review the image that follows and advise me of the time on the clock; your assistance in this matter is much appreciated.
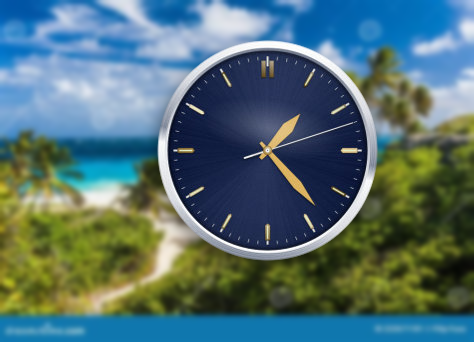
1:23:12
